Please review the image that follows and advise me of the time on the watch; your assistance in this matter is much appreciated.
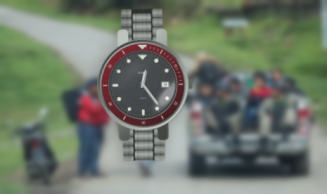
12:24
